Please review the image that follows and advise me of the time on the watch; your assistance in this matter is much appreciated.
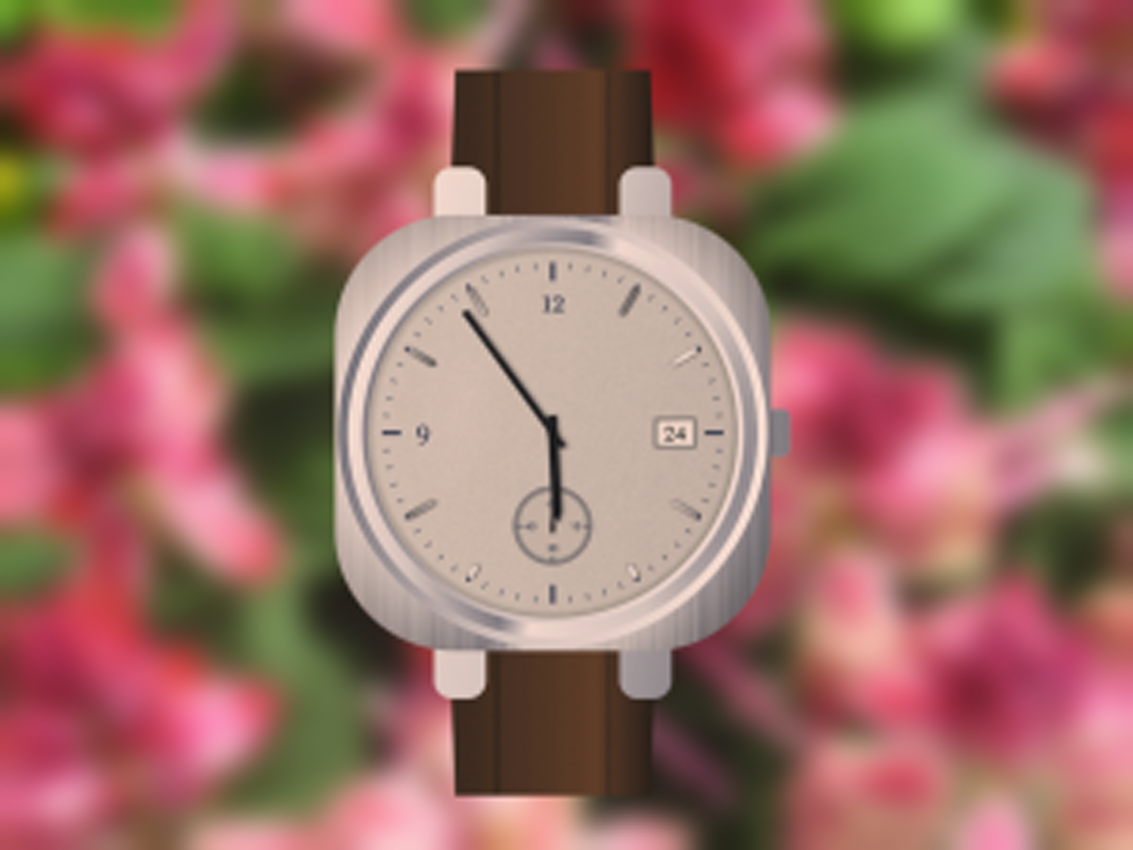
5:54
